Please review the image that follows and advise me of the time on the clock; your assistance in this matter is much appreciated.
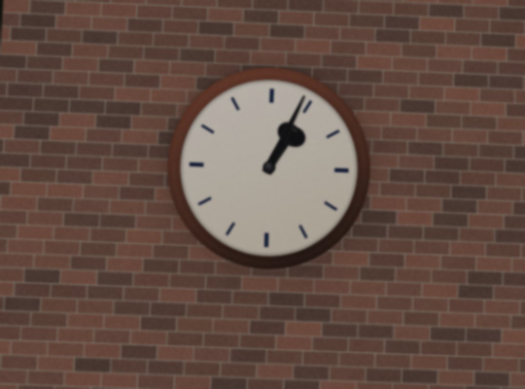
1:04
